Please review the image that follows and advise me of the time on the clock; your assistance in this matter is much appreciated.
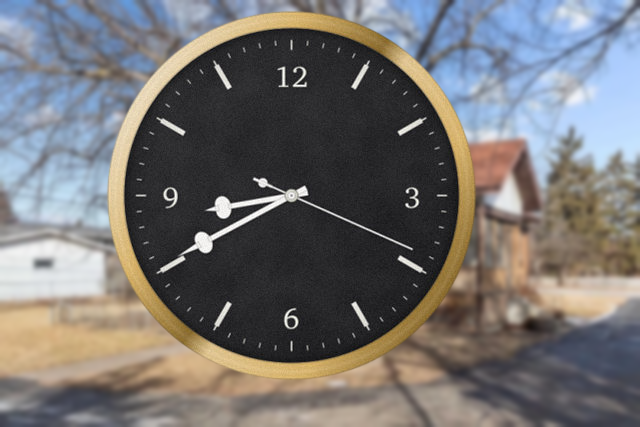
8:40:19
